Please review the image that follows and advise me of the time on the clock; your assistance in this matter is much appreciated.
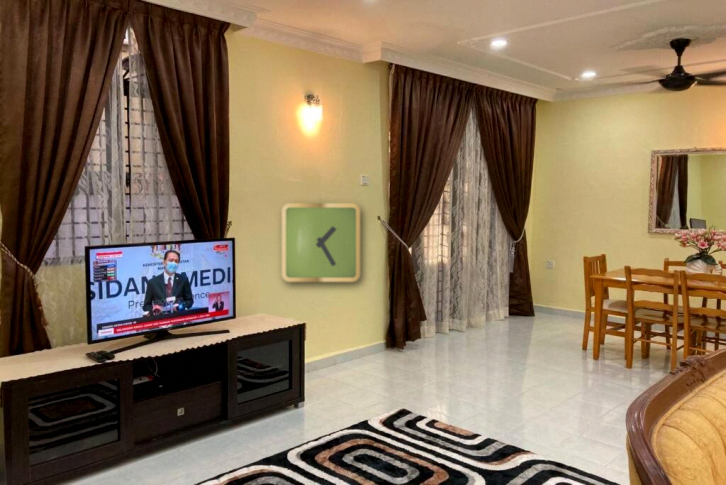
1:25
